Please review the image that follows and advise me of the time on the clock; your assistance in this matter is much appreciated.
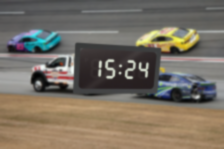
15:24
